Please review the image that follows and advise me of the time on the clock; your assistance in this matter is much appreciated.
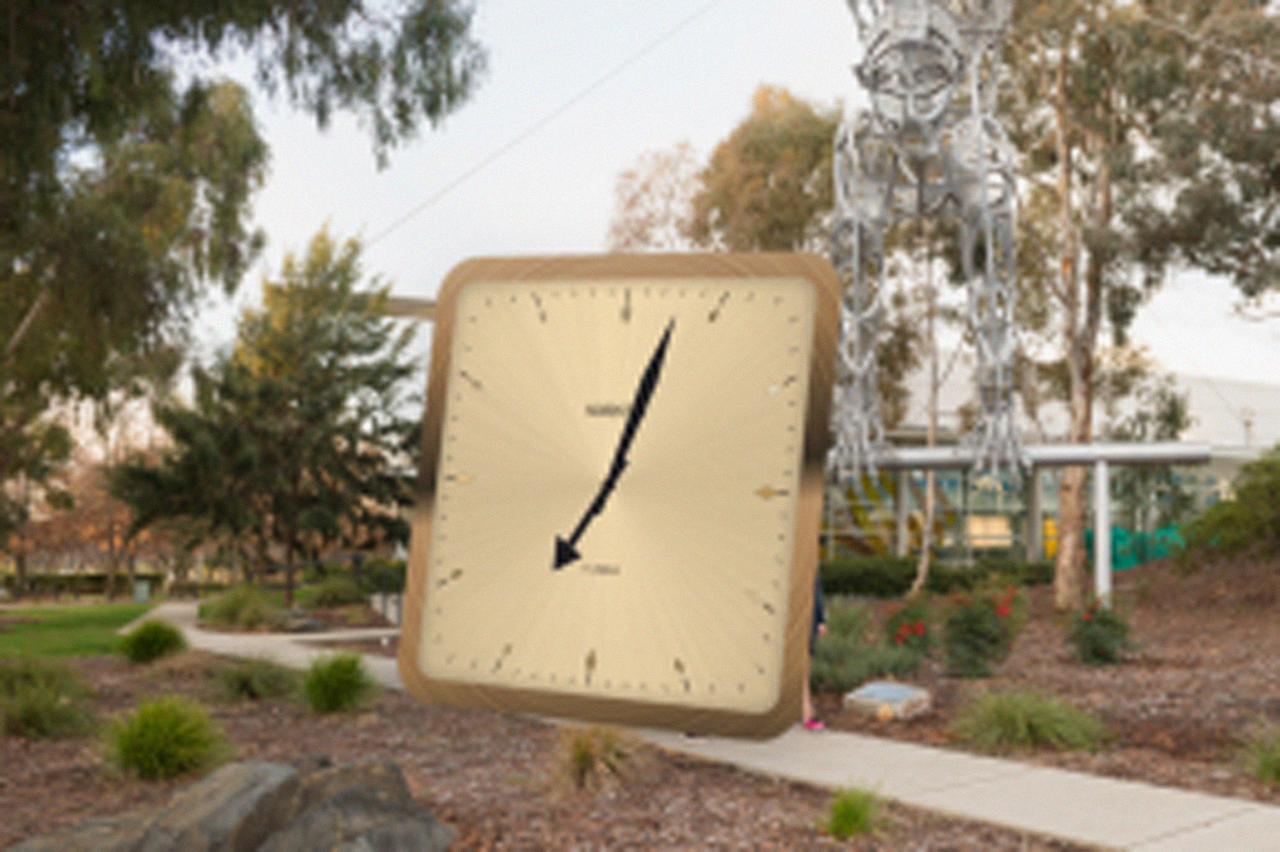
7:03
